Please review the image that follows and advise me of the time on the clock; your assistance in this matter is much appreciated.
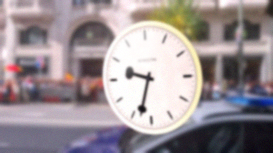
9:33
